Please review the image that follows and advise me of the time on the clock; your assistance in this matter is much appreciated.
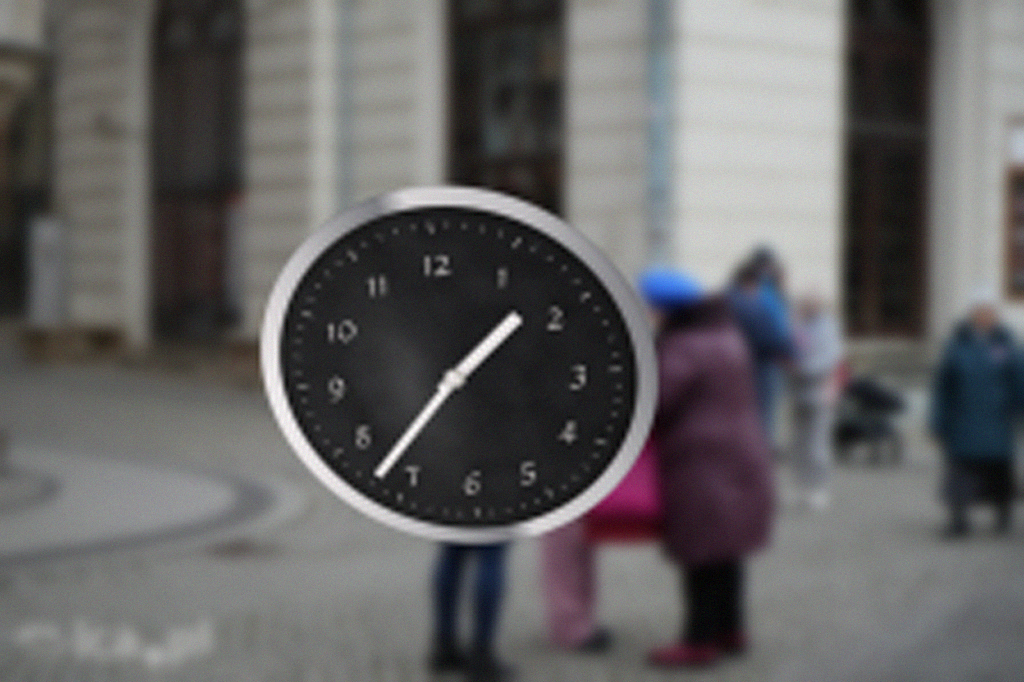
1:37
